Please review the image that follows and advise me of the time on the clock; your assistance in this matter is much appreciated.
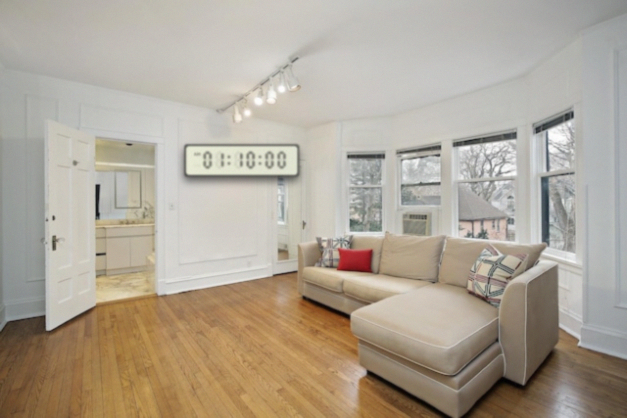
1:10:00
